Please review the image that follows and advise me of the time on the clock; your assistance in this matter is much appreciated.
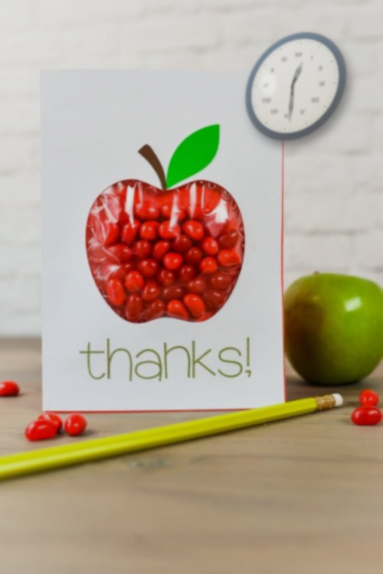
12:29
